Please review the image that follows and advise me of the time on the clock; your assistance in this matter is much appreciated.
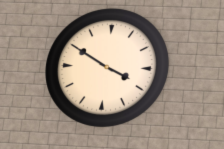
3:50
